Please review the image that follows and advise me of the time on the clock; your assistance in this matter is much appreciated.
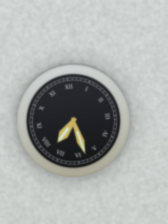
7:28
